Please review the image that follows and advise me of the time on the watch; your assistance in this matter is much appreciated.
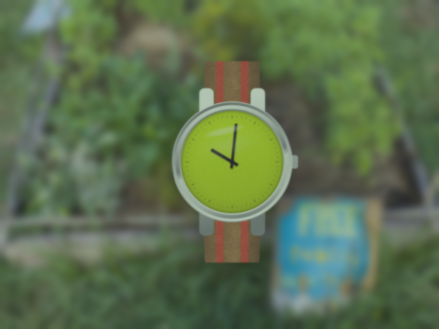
10:01
